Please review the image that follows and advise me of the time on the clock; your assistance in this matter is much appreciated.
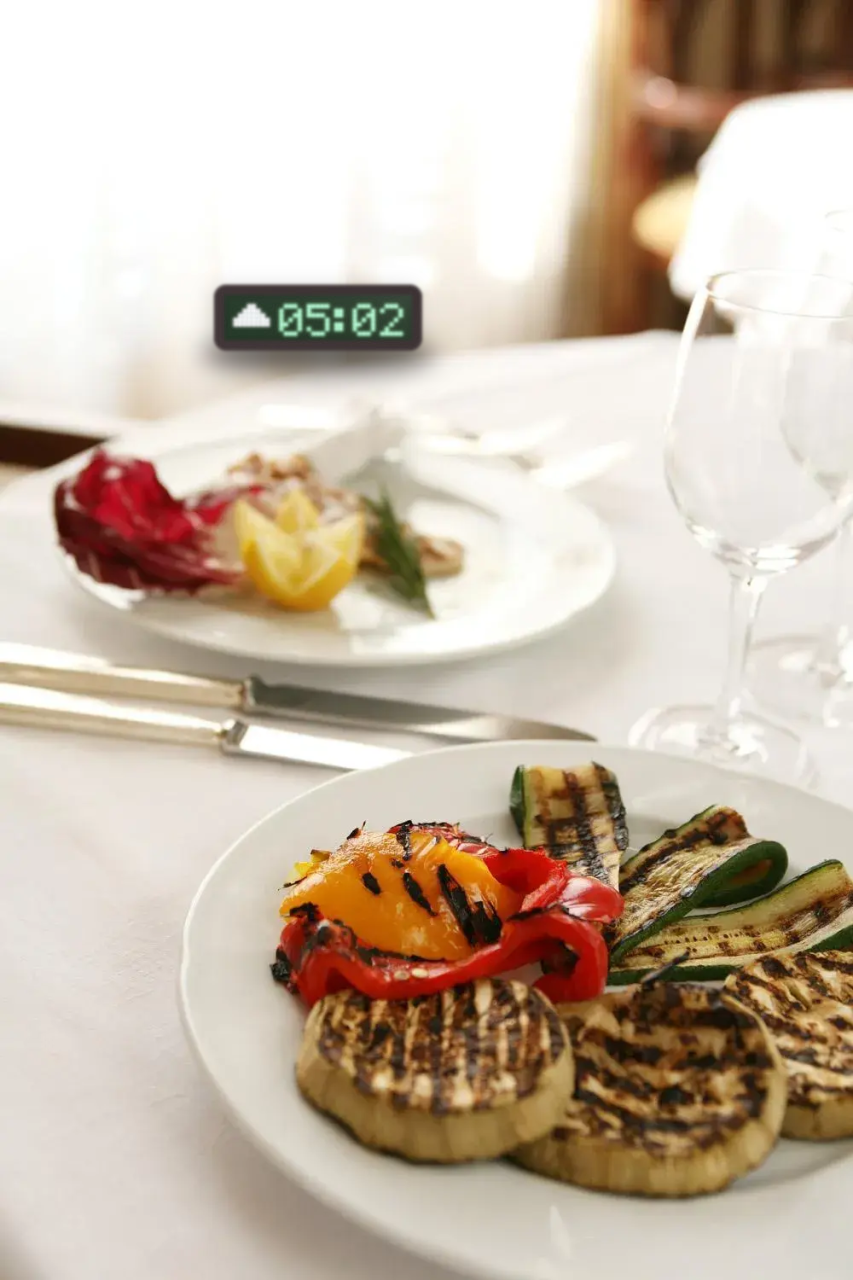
5:02
